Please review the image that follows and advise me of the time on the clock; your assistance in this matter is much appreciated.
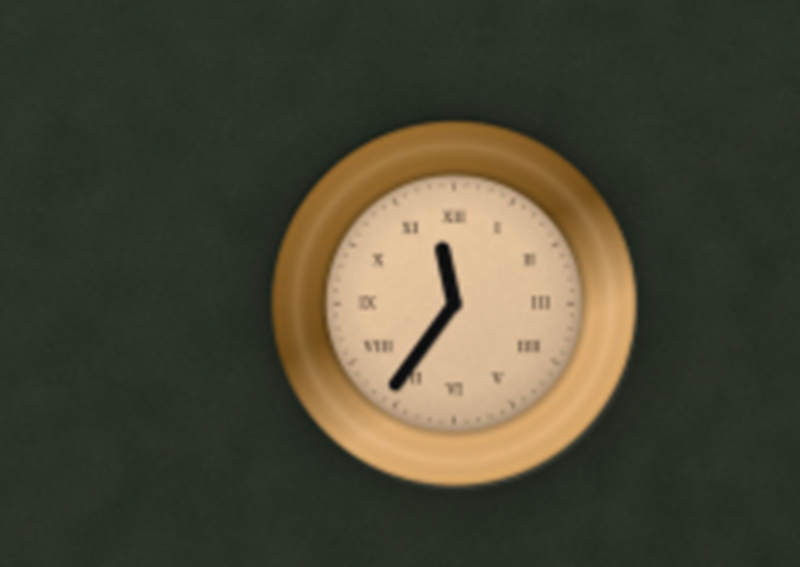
11:36
